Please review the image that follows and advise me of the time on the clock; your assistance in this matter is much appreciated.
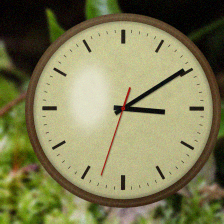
3:09:33
